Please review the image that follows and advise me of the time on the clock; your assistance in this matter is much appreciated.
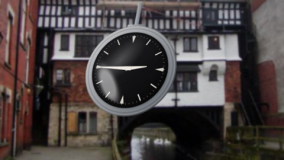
2:45
